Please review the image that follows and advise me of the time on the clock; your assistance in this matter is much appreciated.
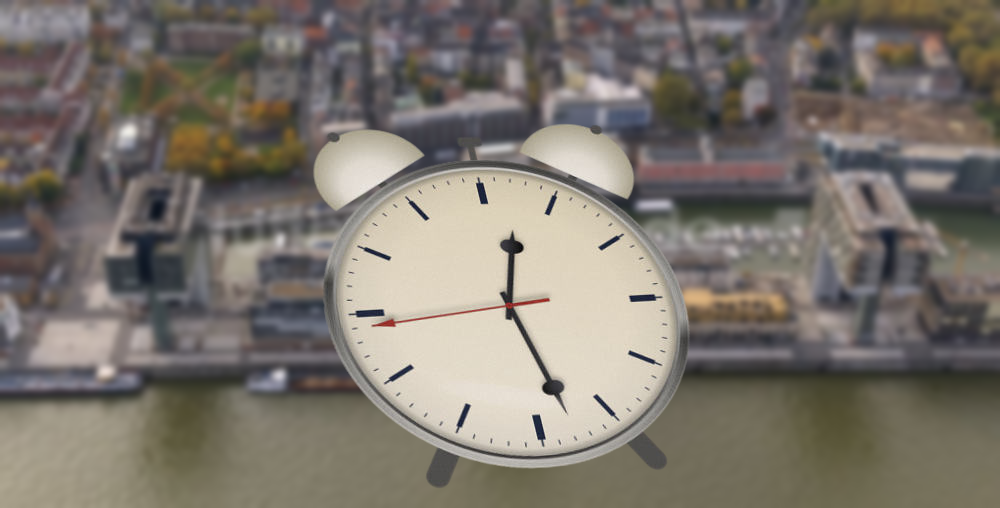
12:27:44
